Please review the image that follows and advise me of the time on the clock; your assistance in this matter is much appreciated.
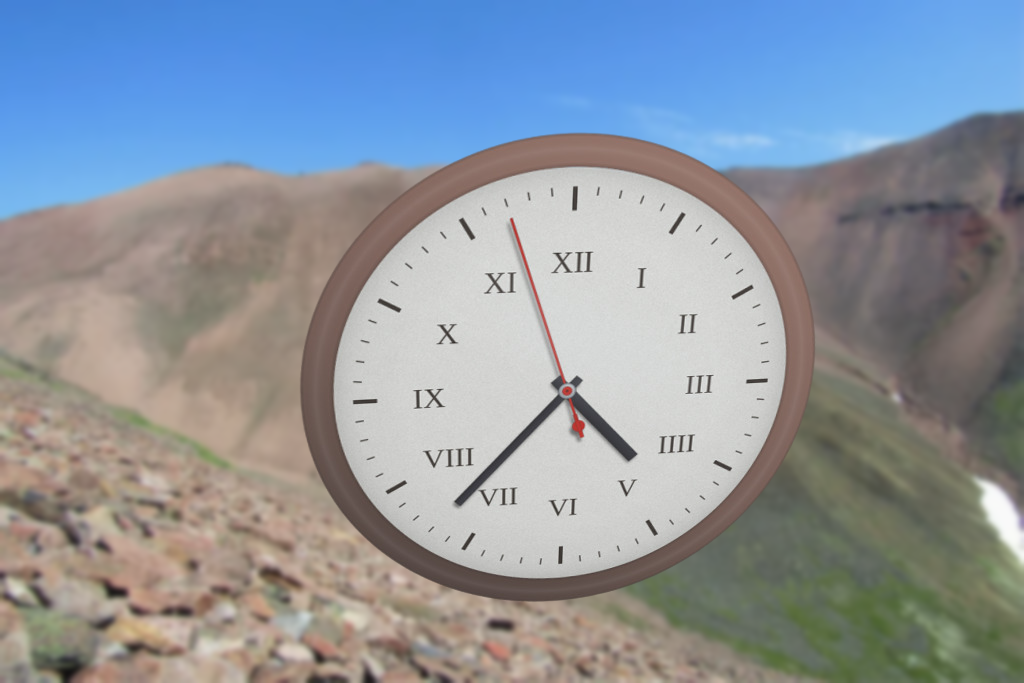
4:36:57
